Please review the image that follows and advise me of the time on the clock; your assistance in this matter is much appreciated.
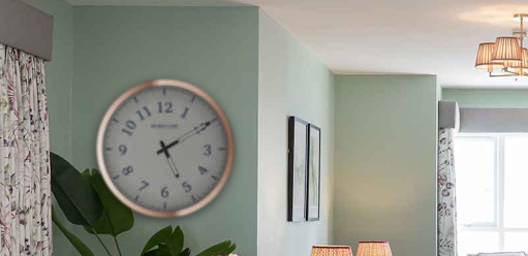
5:10
